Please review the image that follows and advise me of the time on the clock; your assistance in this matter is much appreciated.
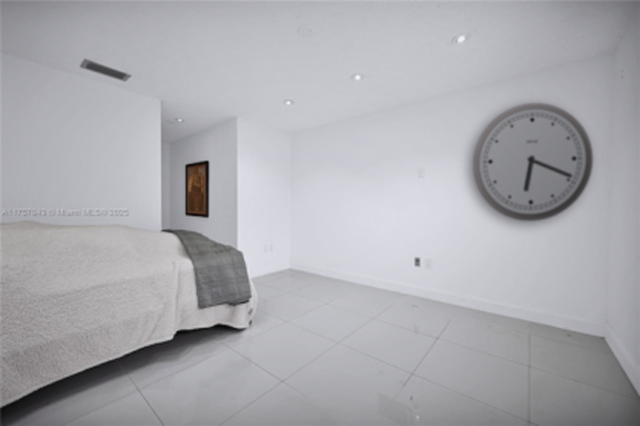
6:19
